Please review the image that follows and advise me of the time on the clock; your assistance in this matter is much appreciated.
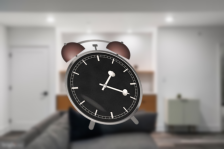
1:19
